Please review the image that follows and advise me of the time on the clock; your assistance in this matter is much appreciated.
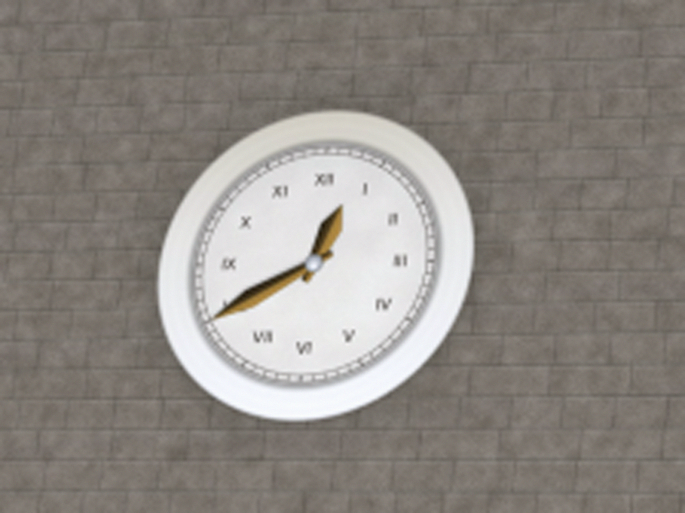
12:40
